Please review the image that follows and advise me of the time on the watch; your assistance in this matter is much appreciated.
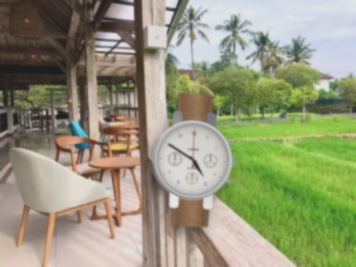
4:50
